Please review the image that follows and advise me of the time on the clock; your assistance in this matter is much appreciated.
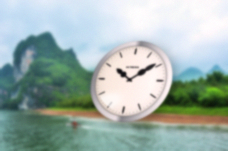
10:09
